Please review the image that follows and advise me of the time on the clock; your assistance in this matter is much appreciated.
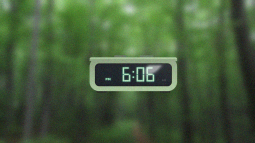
6:06
